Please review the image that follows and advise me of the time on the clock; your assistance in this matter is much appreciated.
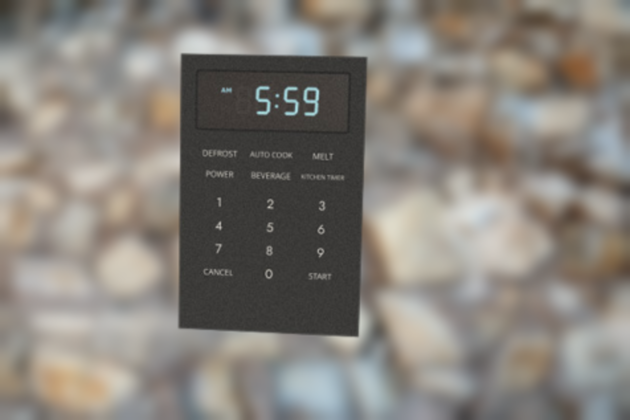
5:59
